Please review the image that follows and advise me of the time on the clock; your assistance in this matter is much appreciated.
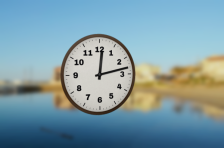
12:13
